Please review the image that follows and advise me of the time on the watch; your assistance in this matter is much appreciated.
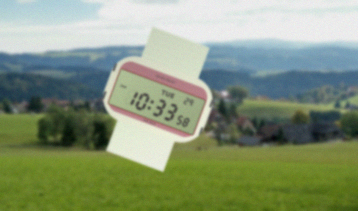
10:33
